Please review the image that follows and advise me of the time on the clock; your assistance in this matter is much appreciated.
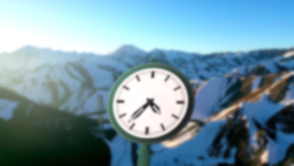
4:37
